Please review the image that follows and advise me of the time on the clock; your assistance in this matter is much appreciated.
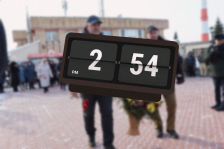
2:54
